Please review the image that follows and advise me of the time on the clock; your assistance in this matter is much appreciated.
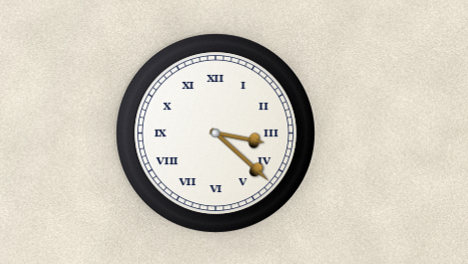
3:22
